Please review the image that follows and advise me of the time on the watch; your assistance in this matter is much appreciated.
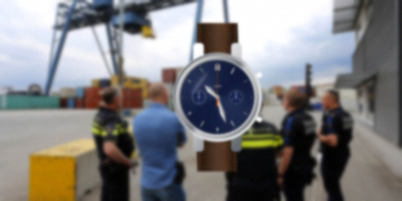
10:27
